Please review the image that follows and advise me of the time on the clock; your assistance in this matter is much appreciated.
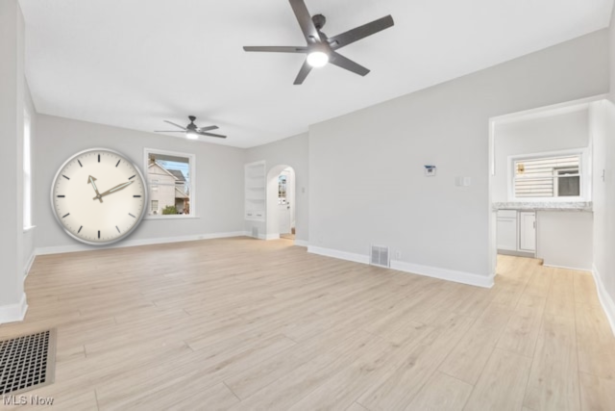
11:11
